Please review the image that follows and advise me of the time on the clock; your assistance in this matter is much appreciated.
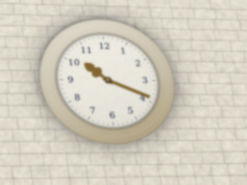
10:19
